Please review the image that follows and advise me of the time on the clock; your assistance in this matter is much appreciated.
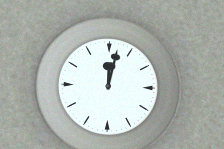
12:02
